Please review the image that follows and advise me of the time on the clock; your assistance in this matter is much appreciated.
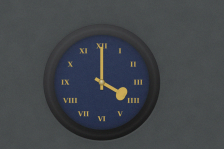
4:00
